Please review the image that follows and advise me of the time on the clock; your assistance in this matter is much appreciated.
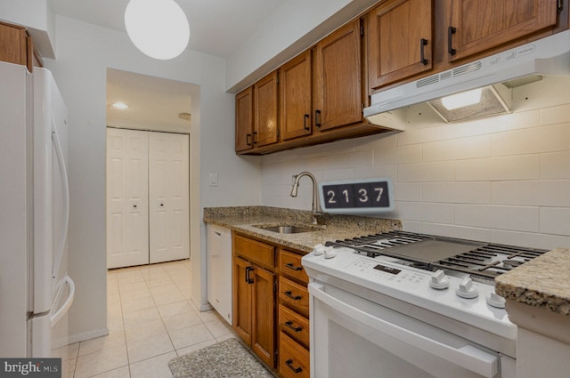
21:37
